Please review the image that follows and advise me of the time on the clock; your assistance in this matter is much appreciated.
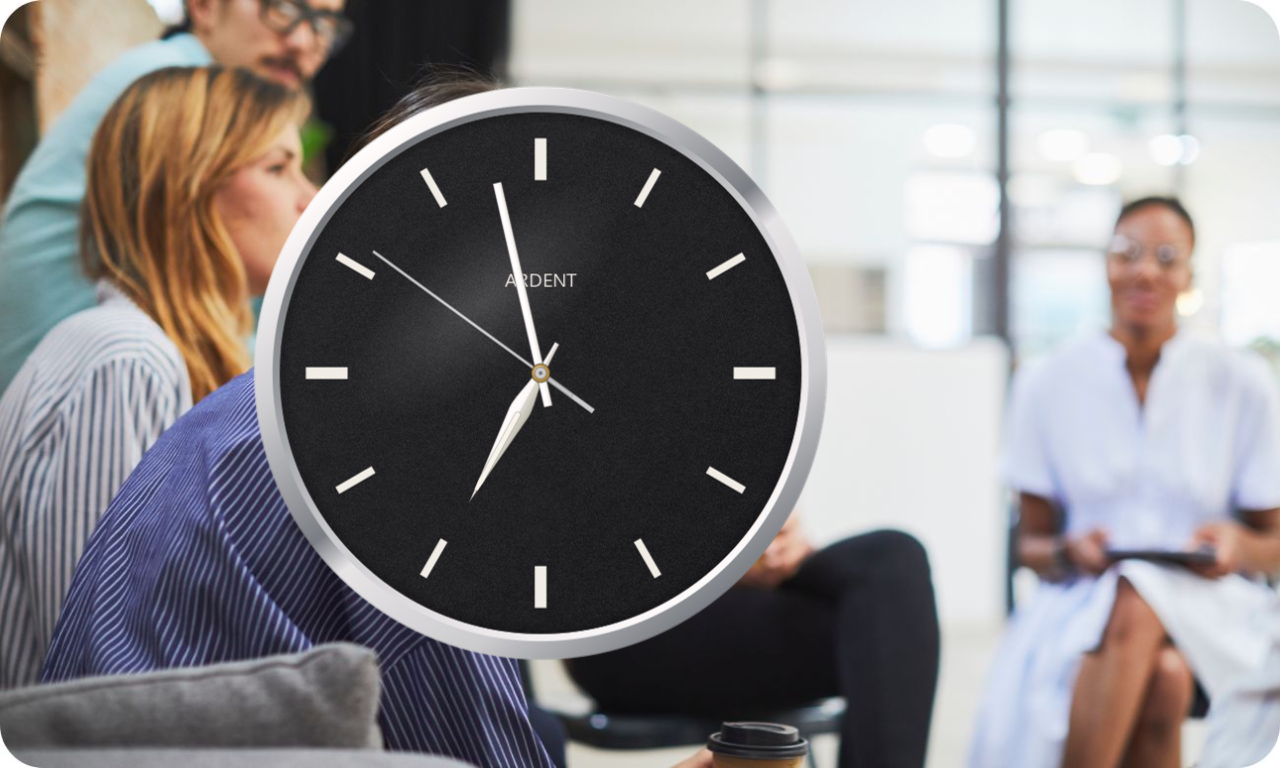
6:57:51
